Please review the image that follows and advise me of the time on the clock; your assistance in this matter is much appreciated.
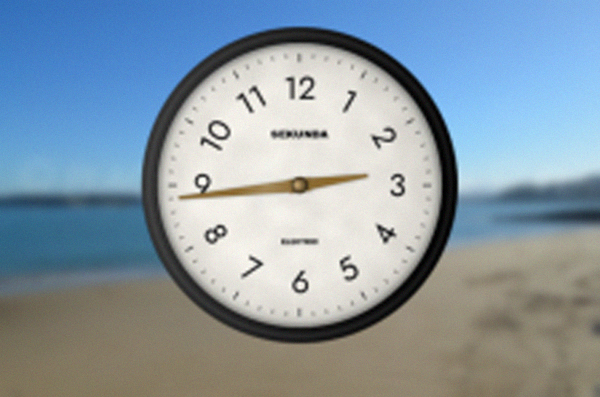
2:44
